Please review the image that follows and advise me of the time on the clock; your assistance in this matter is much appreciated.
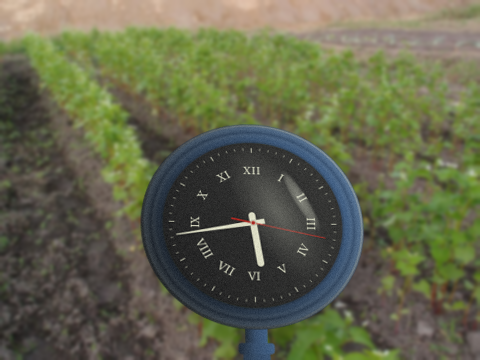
5:43:17
